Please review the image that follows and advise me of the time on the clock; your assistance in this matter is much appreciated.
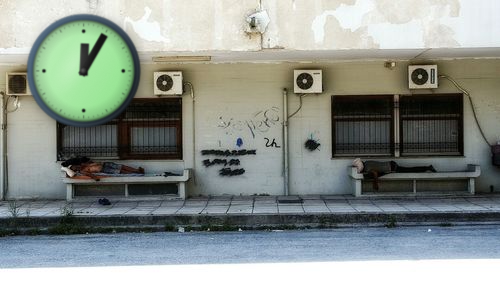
12:05
